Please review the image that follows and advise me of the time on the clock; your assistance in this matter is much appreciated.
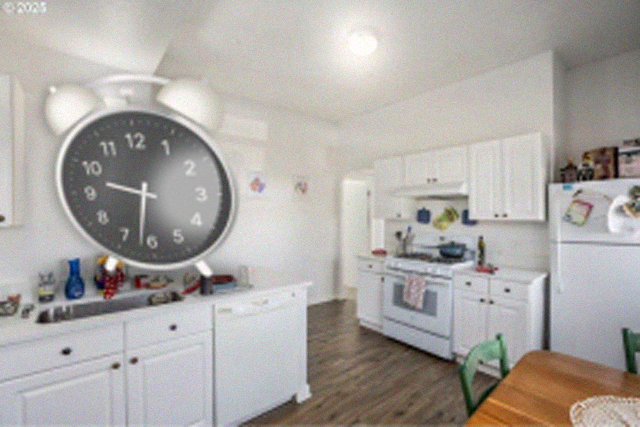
9:32
